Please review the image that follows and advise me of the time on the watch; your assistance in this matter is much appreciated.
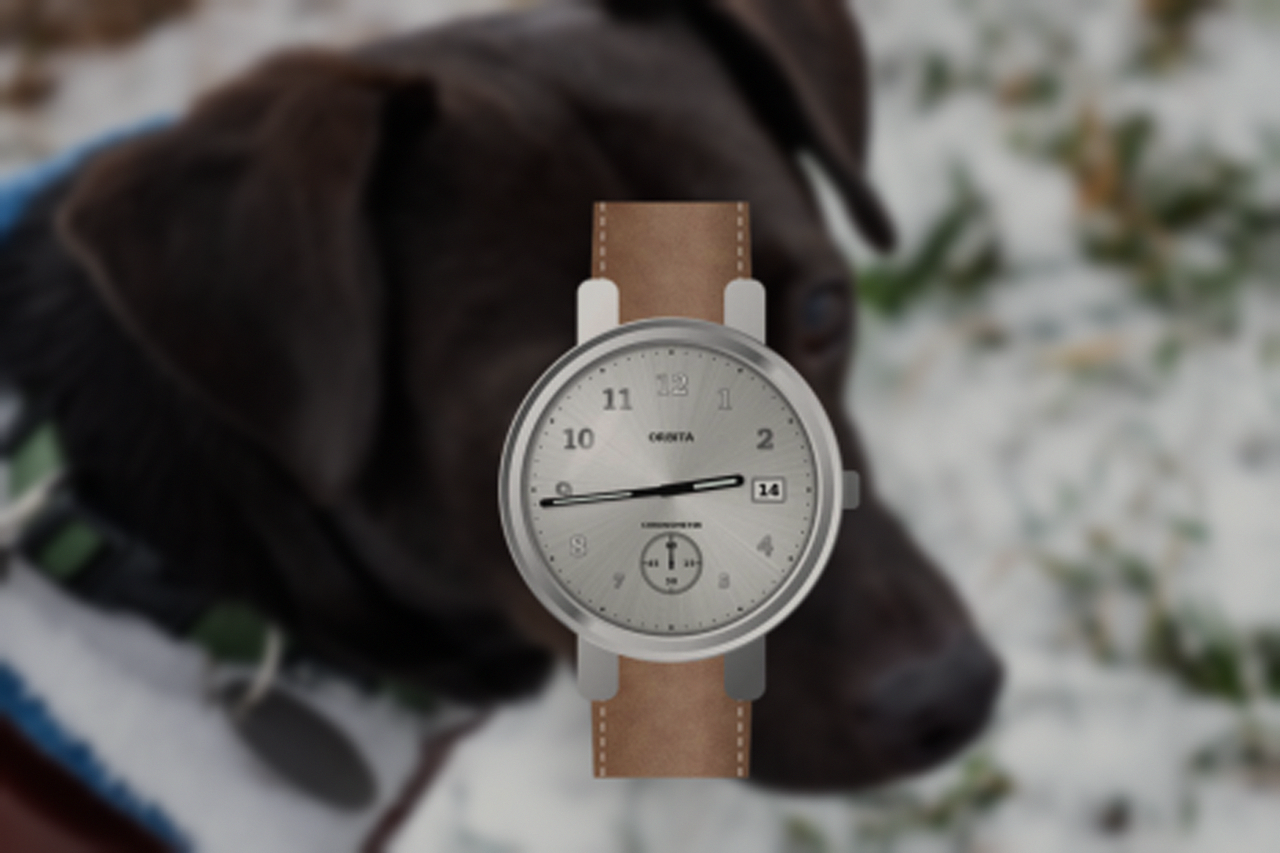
2:44
